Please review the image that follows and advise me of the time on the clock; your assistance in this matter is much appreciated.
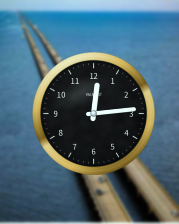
12:14
